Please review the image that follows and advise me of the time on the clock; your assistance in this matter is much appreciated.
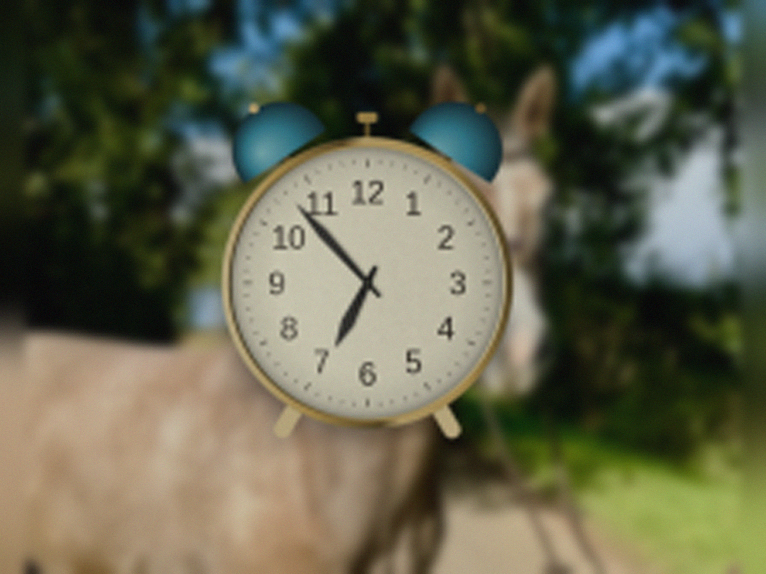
6:53
